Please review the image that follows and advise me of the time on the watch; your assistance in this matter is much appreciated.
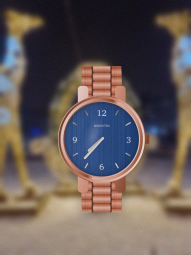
7:37
